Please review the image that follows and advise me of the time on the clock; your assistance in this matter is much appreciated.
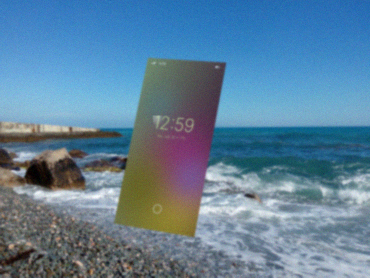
12:59
